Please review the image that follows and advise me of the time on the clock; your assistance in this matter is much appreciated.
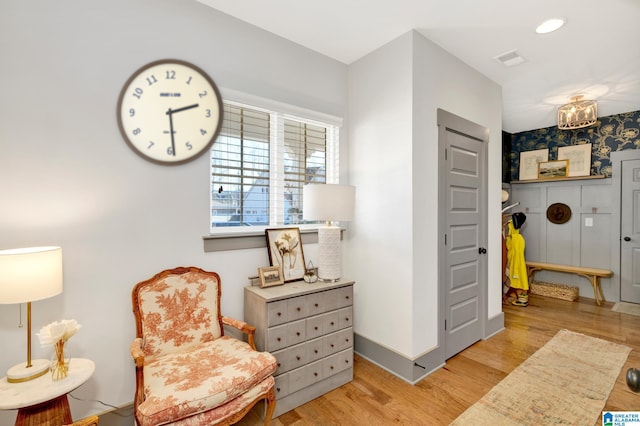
2:29
